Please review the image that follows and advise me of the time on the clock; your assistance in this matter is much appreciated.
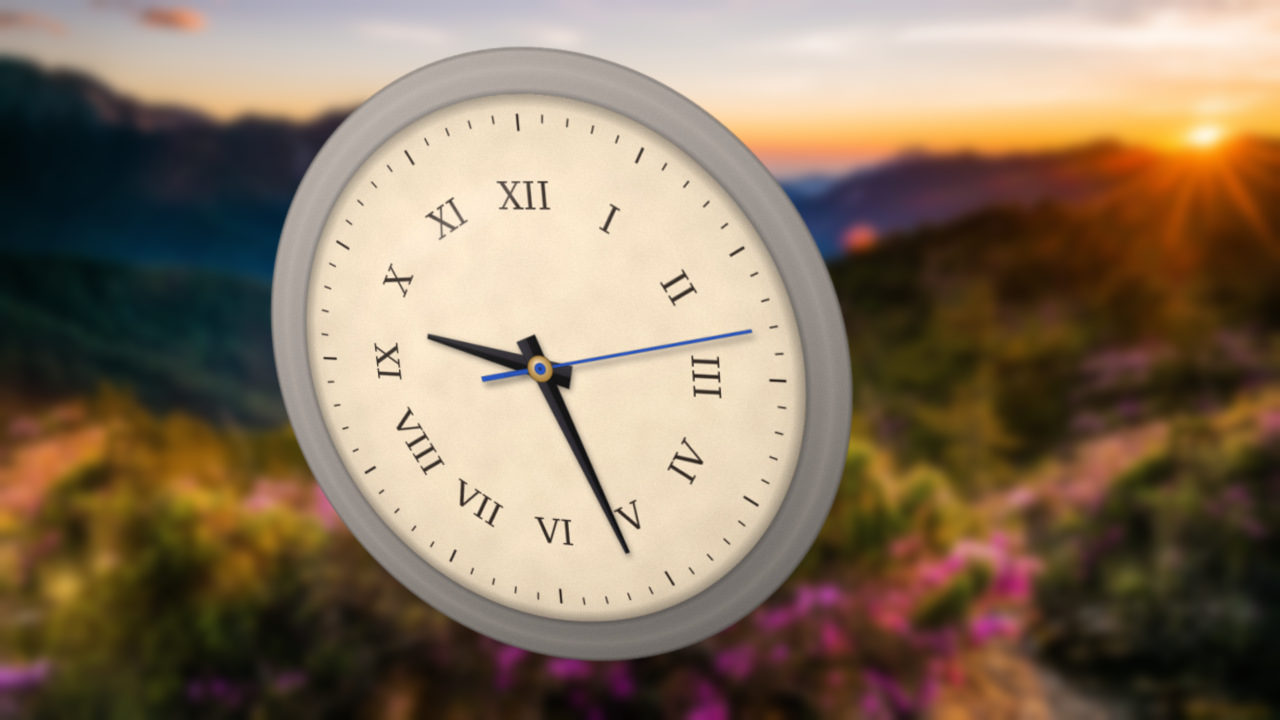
9:26:13
